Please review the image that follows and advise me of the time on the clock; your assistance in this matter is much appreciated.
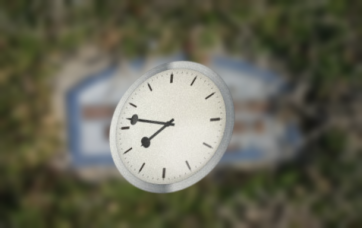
7:47
